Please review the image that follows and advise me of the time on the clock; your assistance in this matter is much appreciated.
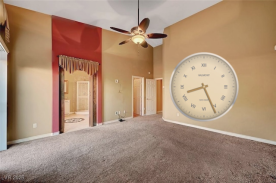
8:26
